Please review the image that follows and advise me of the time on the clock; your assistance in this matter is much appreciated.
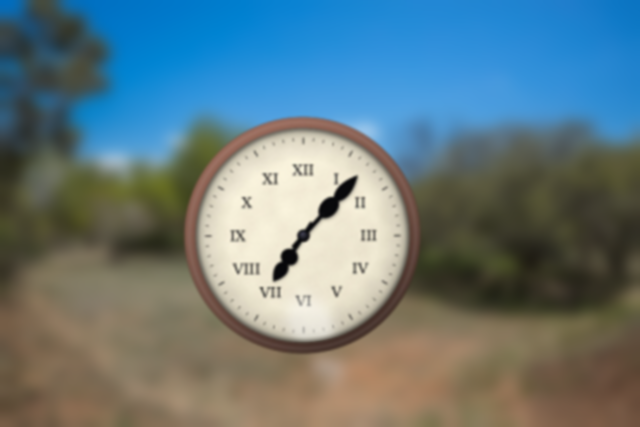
7:07
